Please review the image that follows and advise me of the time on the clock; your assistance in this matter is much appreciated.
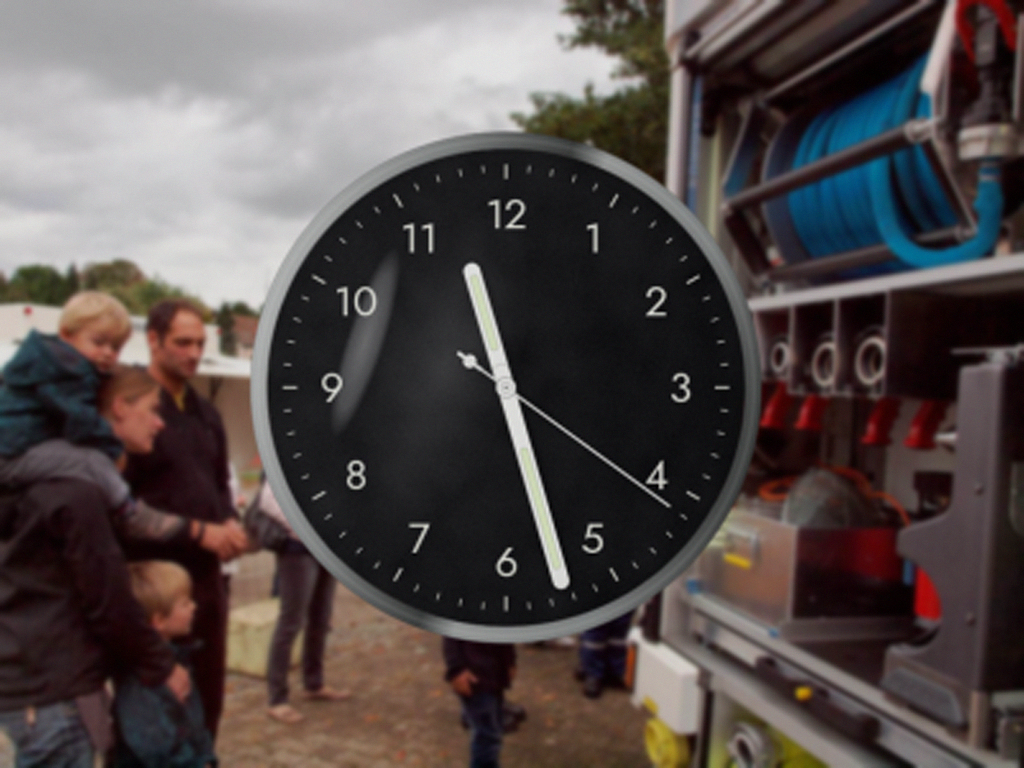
11:27:21
